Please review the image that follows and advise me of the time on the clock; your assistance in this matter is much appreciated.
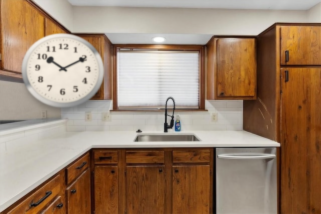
10:10
